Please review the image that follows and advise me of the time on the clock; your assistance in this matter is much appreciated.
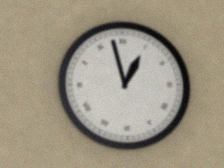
12:58
